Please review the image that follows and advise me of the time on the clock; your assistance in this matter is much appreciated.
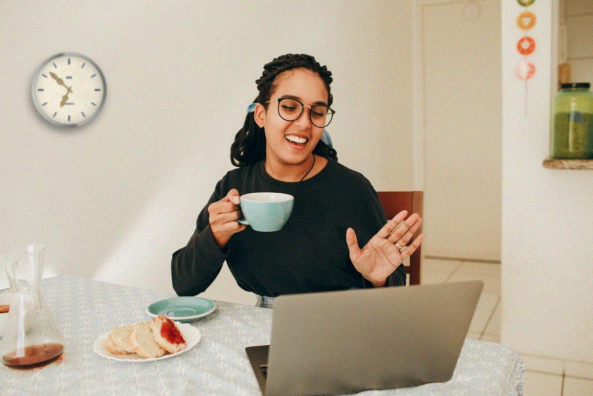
6:52
